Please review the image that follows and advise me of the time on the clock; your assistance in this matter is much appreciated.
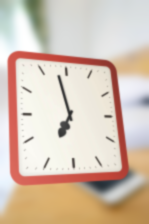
6:58
